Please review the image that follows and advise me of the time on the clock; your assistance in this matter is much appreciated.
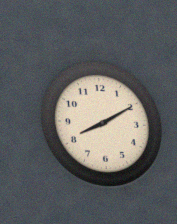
8:10
